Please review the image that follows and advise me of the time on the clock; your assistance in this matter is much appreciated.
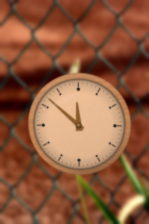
11:52
